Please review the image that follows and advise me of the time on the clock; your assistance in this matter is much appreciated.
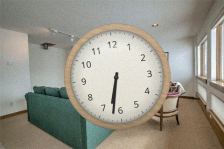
6:32
